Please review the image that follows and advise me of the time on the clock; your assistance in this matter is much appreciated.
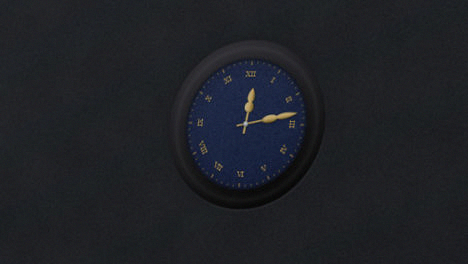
12:13
